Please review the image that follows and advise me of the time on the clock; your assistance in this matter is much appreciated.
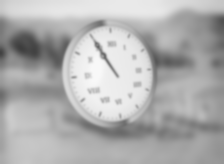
10:55
